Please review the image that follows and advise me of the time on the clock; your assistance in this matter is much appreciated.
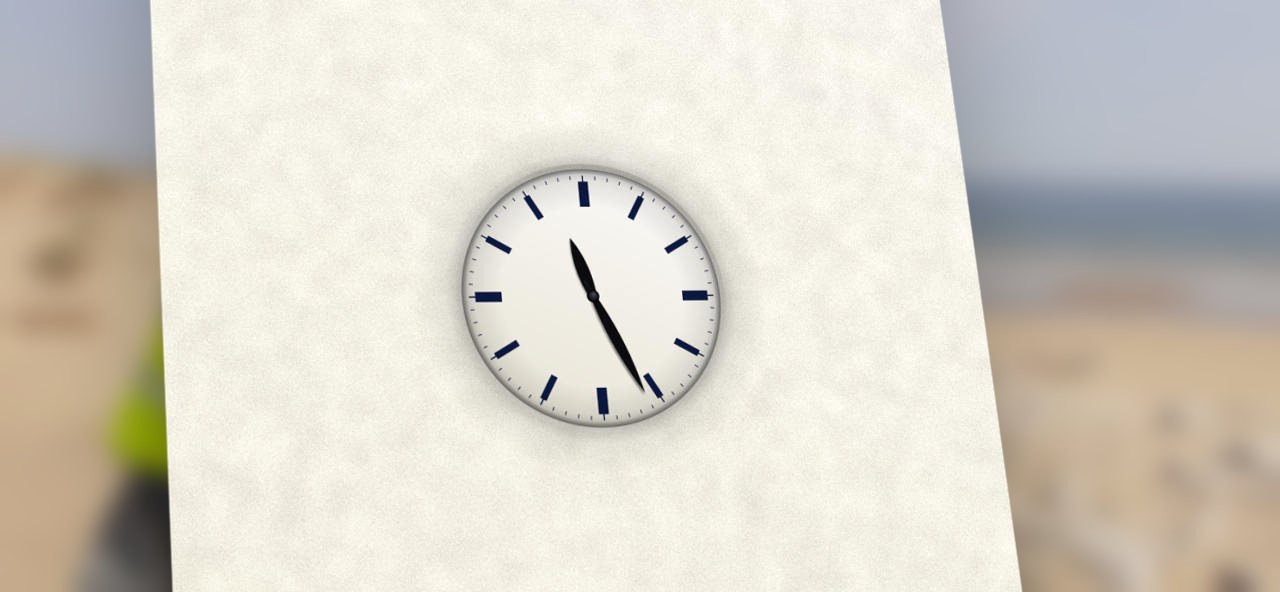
11:26
